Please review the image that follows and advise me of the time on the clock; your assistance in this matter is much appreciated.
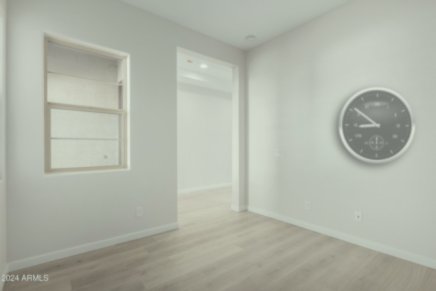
8:51
